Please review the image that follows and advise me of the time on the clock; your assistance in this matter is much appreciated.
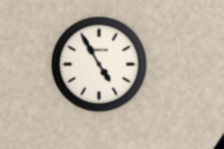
4:55
